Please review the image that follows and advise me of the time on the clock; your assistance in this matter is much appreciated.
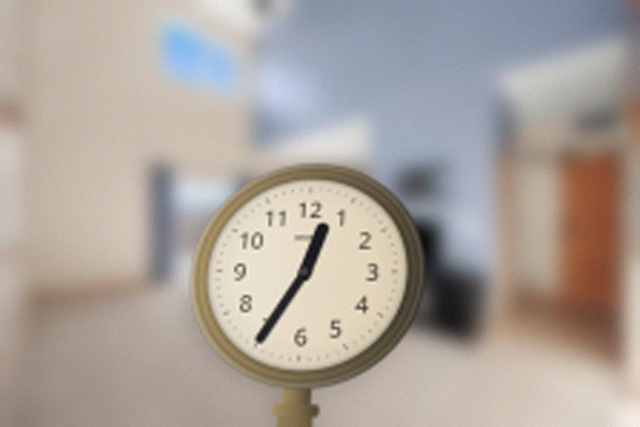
12:35
